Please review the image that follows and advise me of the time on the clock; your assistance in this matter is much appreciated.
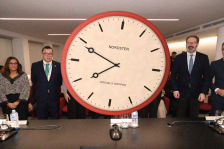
7:49
